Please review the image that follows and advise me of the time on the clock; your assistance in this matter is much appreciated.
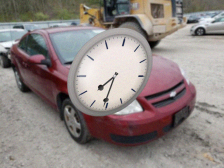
7:31
